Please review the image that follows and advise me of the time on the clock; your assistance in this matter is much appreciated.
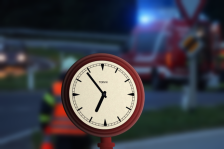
6:54
